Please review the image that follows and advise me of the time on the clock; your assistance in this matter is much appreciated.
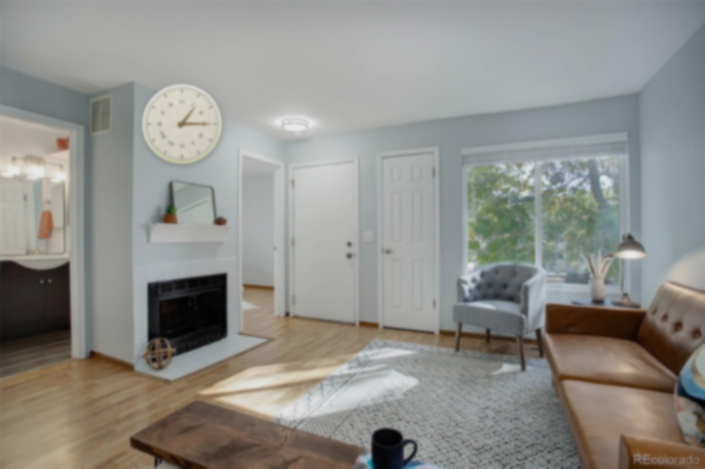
1:15
